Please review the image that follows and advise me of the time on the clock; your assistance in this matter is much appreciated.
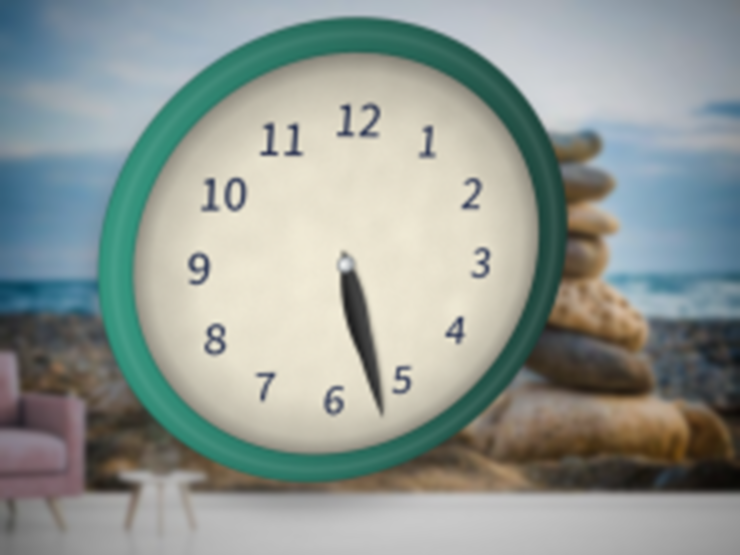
5:27
